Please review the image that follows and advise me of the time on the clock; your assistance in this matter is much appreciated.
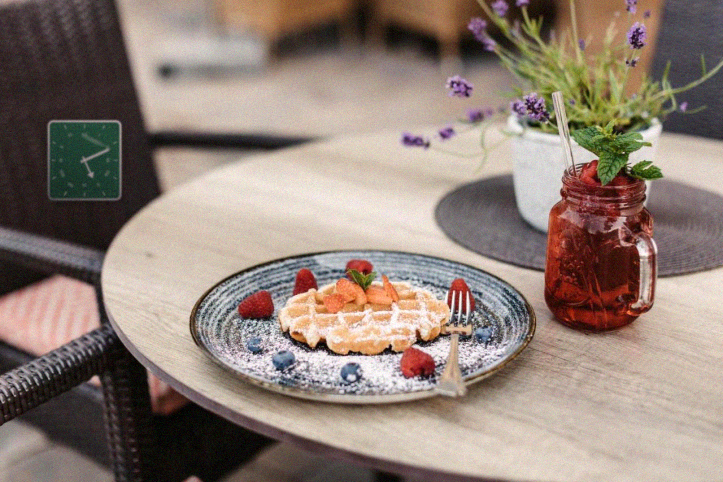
5:11
